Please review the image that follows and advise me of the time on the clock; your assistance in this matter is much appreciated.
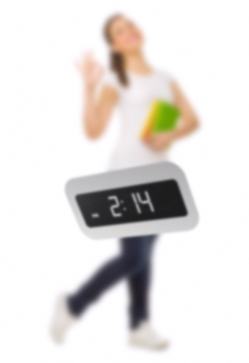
2:14
